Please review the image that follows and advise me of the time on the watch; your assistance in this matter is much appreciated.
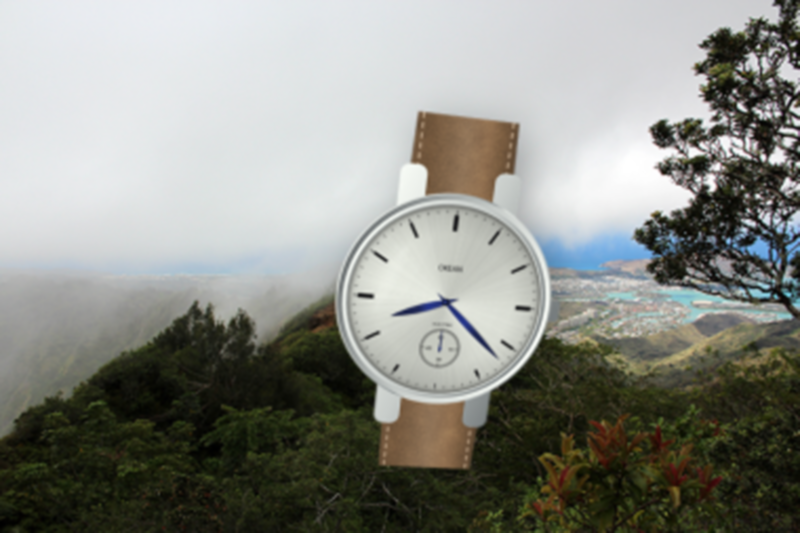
8:22
